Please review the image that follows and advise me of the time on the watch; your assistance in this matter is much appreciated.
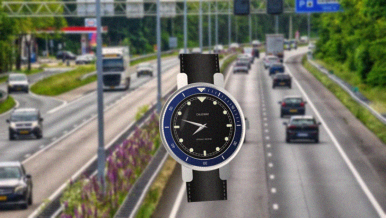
7:48
